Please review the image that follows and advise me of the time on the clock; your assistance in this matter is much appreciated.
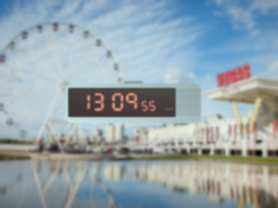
13:09
